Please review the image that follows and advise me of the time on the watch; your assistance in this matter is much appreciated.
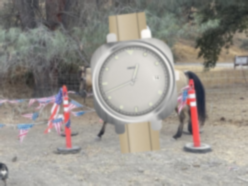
12:42
